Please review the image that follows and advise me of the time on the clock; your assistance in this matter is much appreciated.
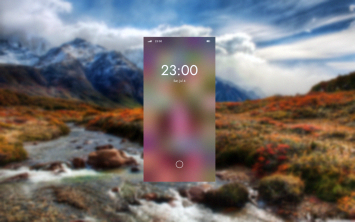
23:00
